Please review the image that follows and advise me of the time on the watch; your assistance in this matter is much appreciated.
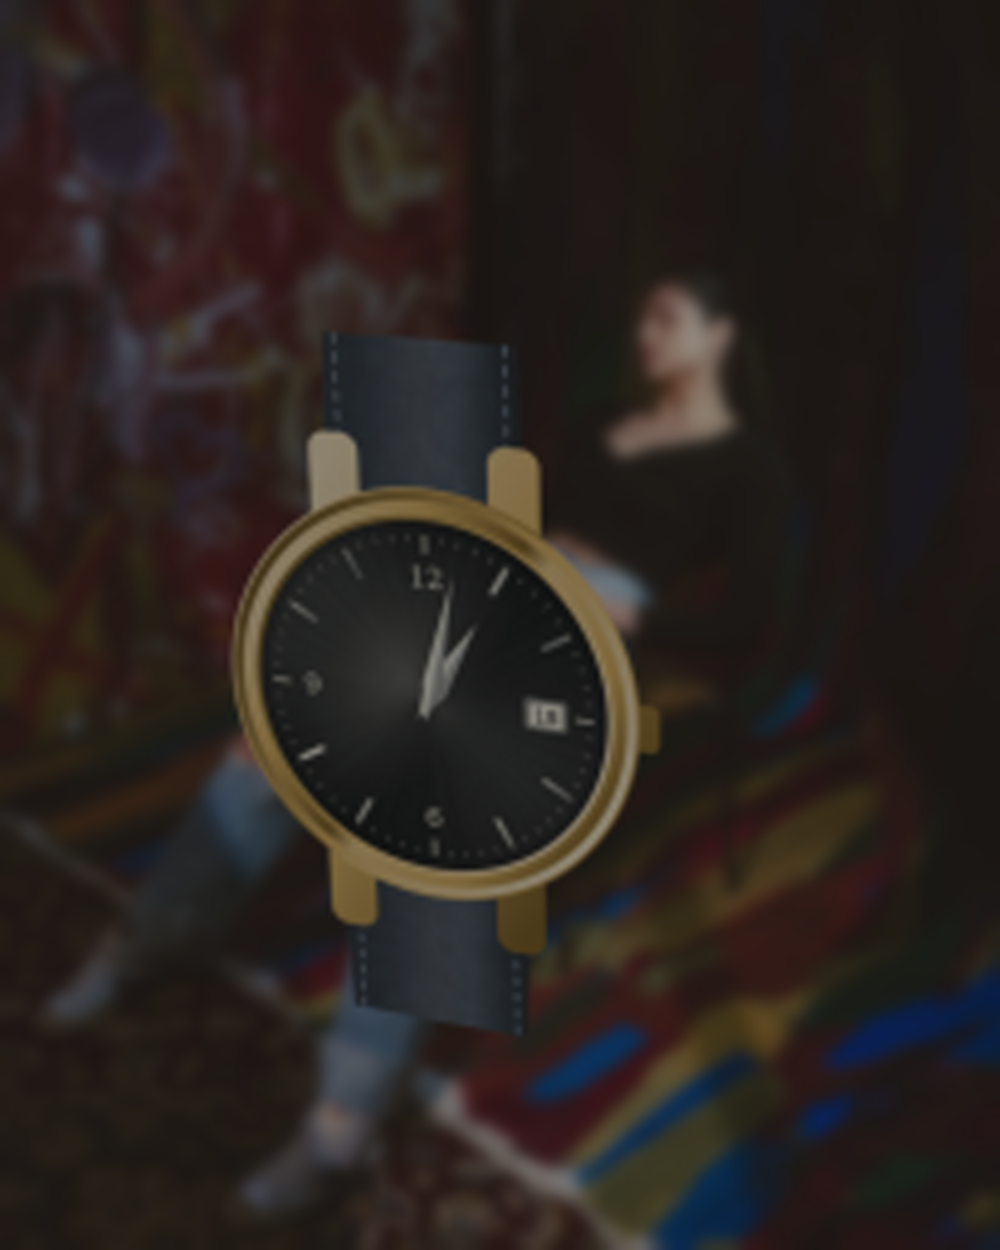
1:02
